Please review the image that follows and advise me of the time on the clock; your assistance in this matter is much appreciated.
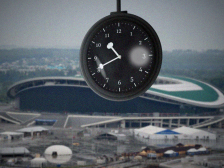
10:41
